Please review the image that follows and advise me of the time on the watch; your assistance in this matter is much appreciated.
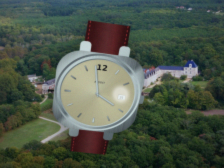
3:58
